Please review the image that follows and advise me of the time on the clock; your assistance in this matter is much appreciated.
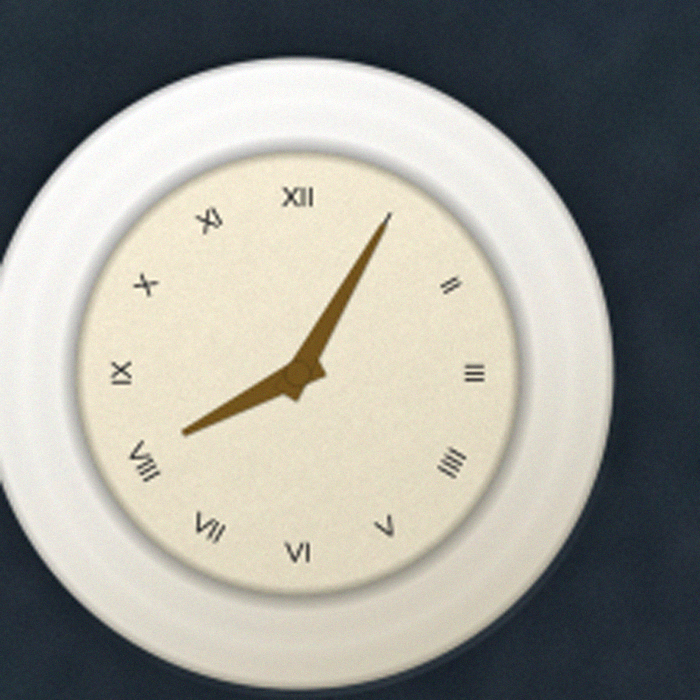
8:05
